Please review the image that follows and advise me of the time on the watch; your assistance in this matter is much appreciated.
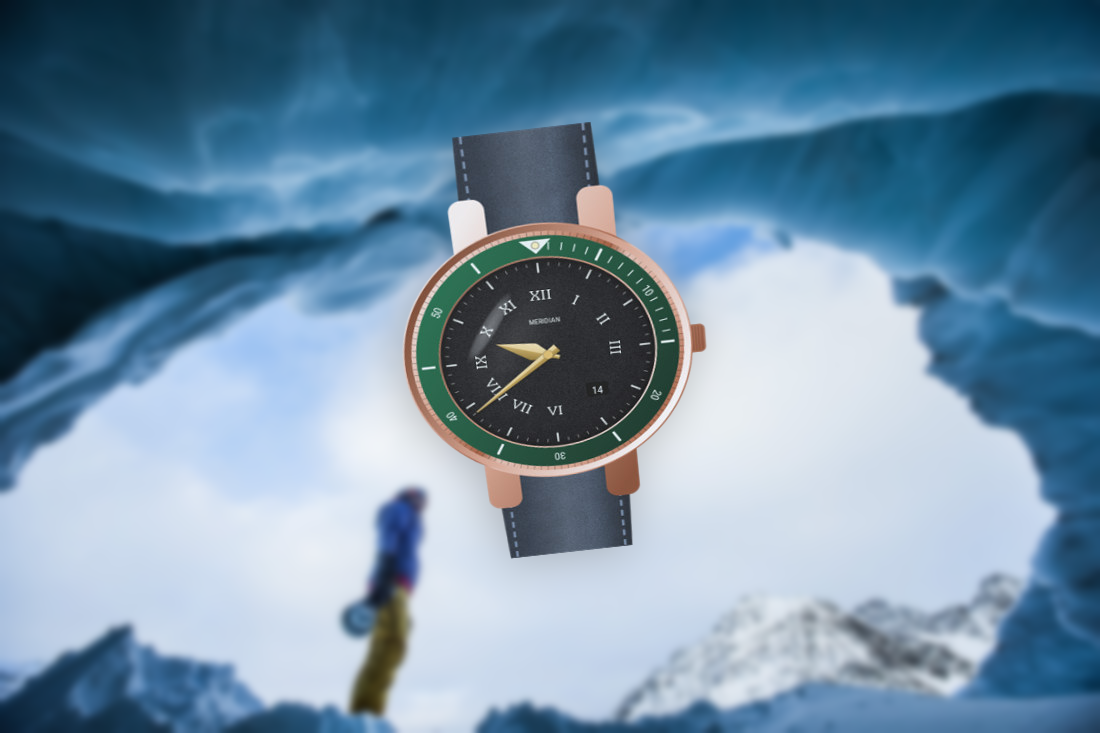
9:39
